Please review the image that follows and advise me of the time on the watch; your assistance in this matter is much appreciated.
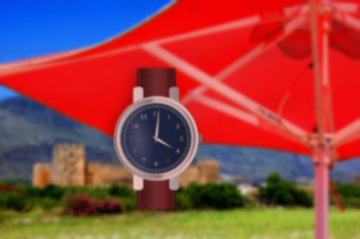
4:01
